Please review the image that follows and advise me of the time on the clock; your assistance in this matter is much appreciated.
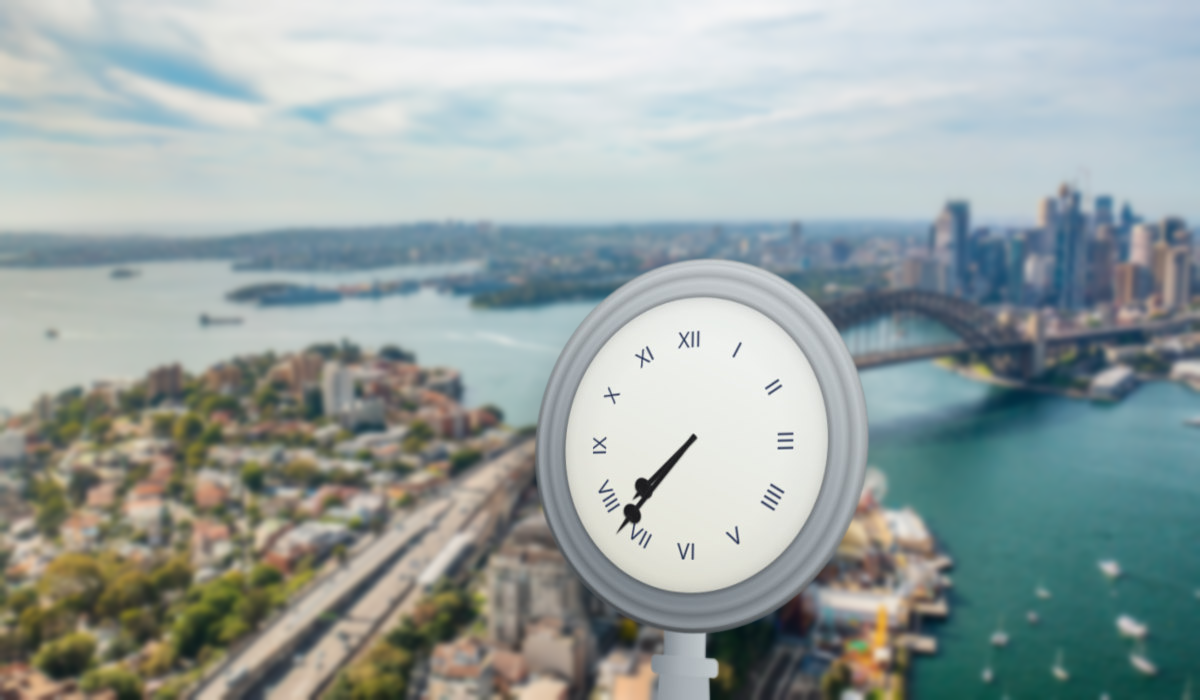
7:37
